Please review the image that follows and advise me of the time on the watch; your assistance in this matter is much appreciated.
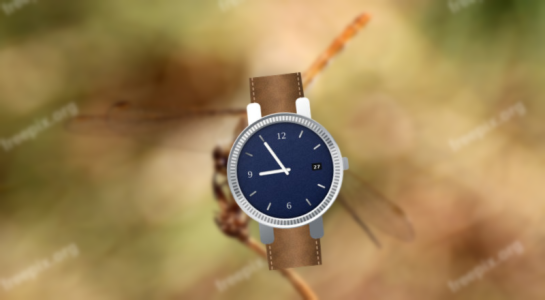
8:55
